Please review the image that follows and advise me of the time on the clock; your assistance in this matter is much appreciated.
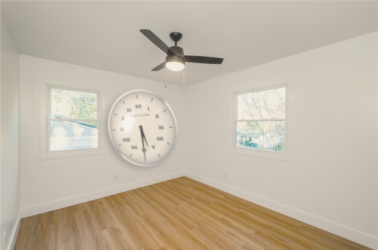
5:30
